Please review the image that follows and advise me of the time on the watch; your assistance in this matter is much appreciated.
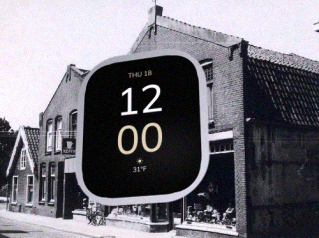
12:00
